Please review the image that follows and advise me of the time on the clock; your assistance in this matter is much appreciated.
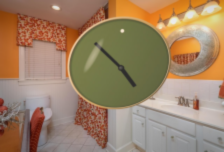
4:53
